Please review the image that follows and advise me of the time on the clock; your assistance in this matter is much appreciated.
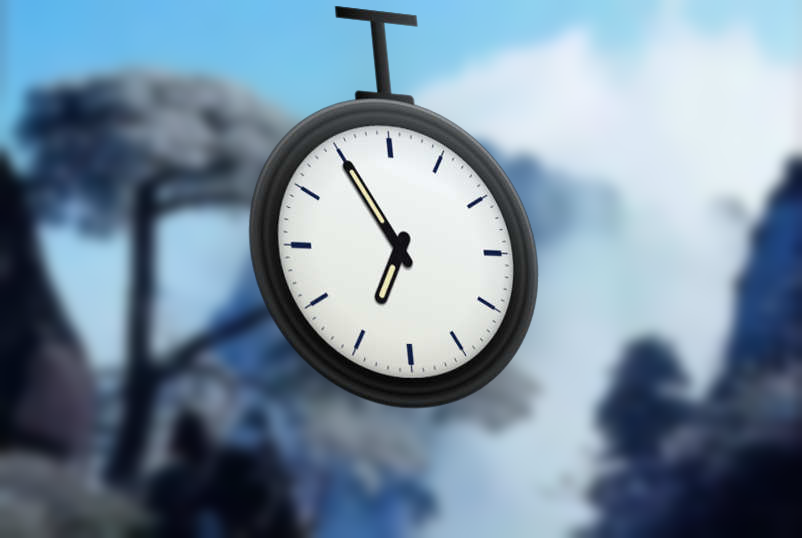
6:55
